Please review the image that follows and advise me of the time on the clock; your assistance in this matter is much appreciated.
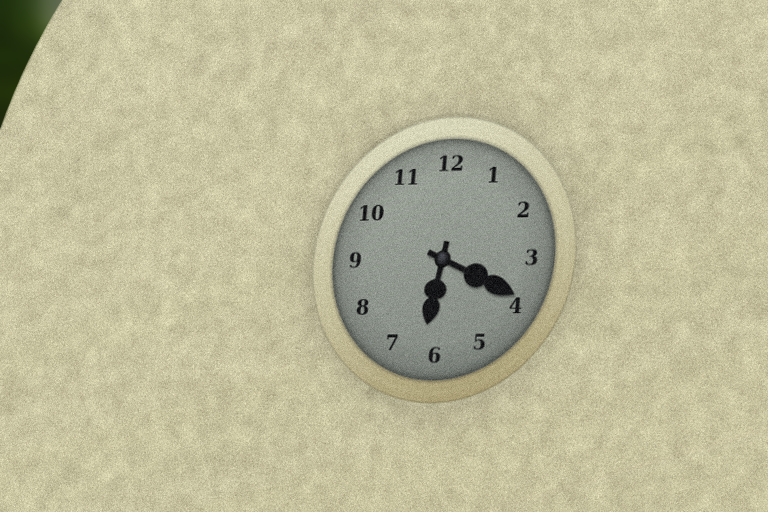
6:19
